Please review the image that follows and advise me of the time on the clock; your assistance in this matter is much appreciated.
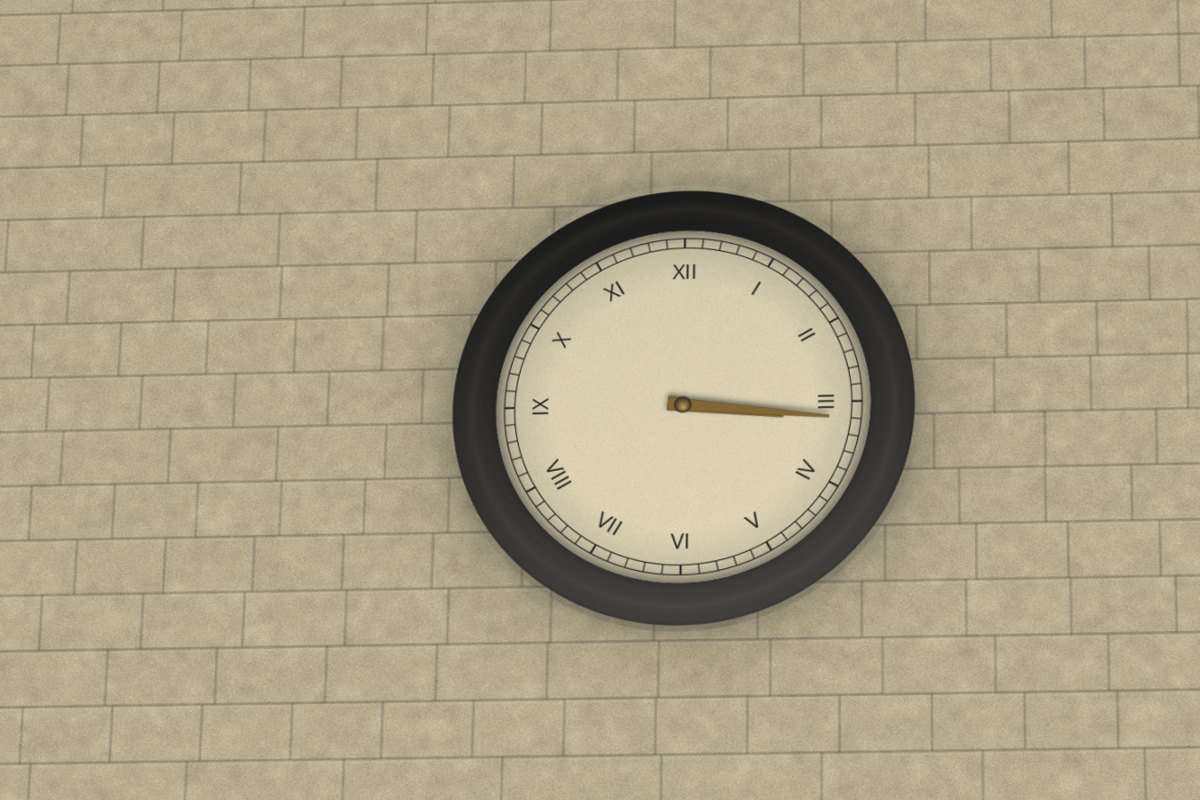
3:16
